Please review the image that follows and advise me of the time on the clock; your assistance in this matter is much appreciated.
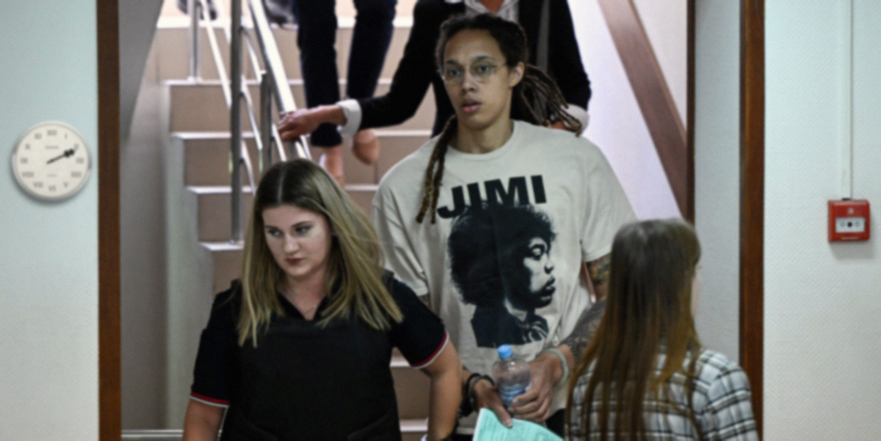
2:11
